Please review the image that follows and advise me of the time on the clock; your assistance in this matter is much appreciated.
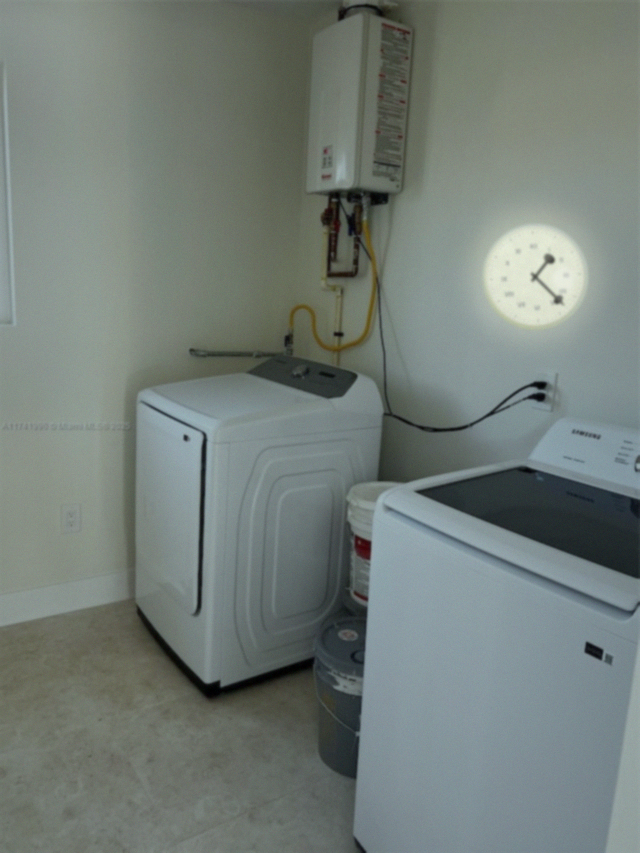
1:23
